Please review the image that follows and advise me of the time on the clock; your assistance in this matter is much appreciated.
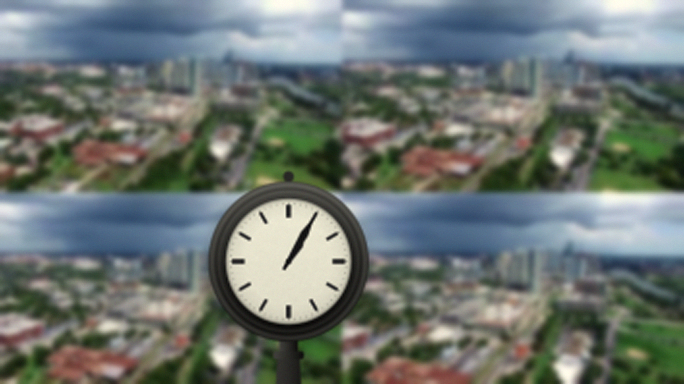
1:05
